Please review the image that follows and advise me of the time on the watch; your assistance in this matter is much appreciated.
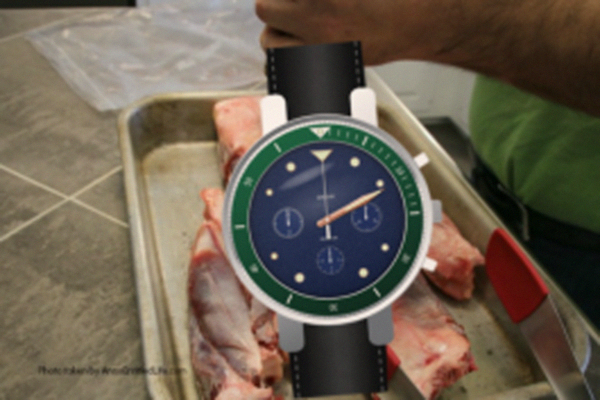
2:11
